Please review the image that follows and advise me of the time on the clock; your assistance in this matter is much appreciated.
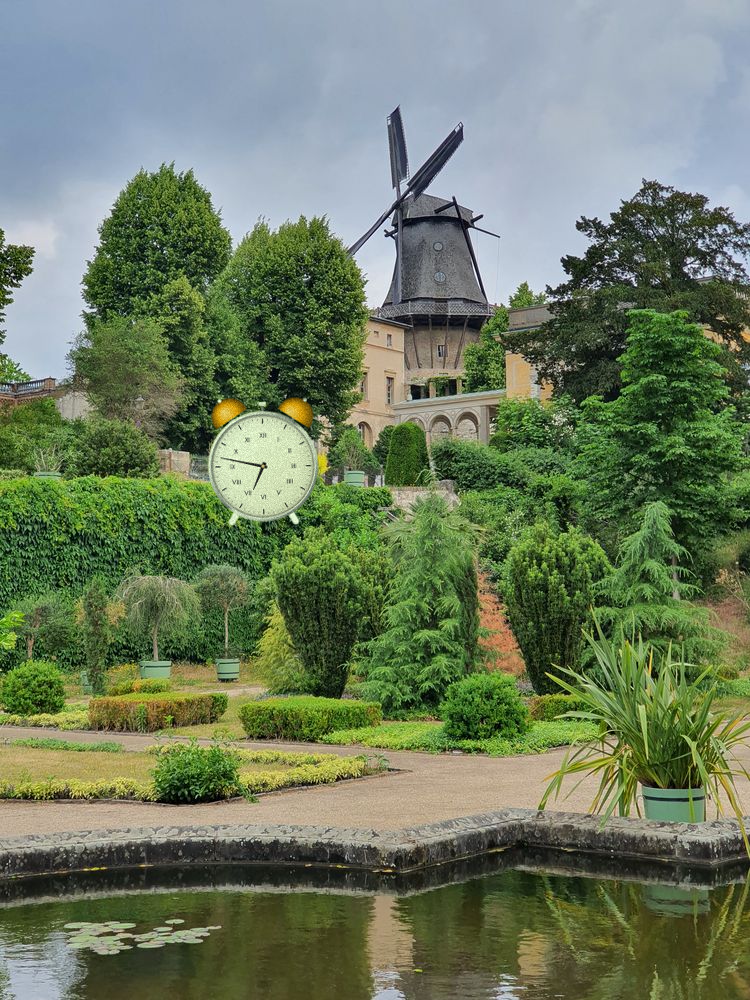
6:47
